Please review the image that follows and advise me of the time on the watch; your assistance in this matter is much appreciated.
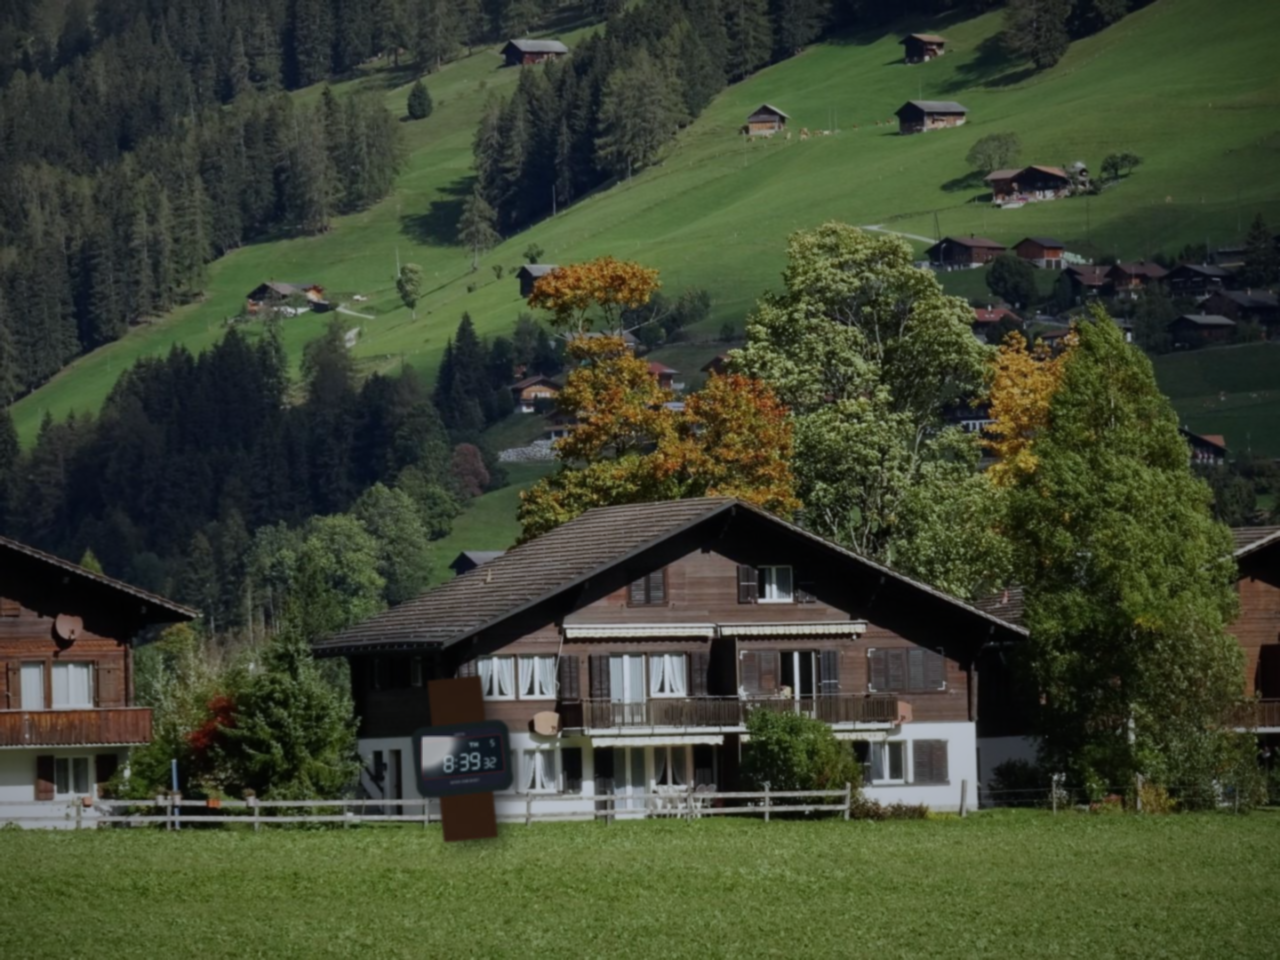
8:39
